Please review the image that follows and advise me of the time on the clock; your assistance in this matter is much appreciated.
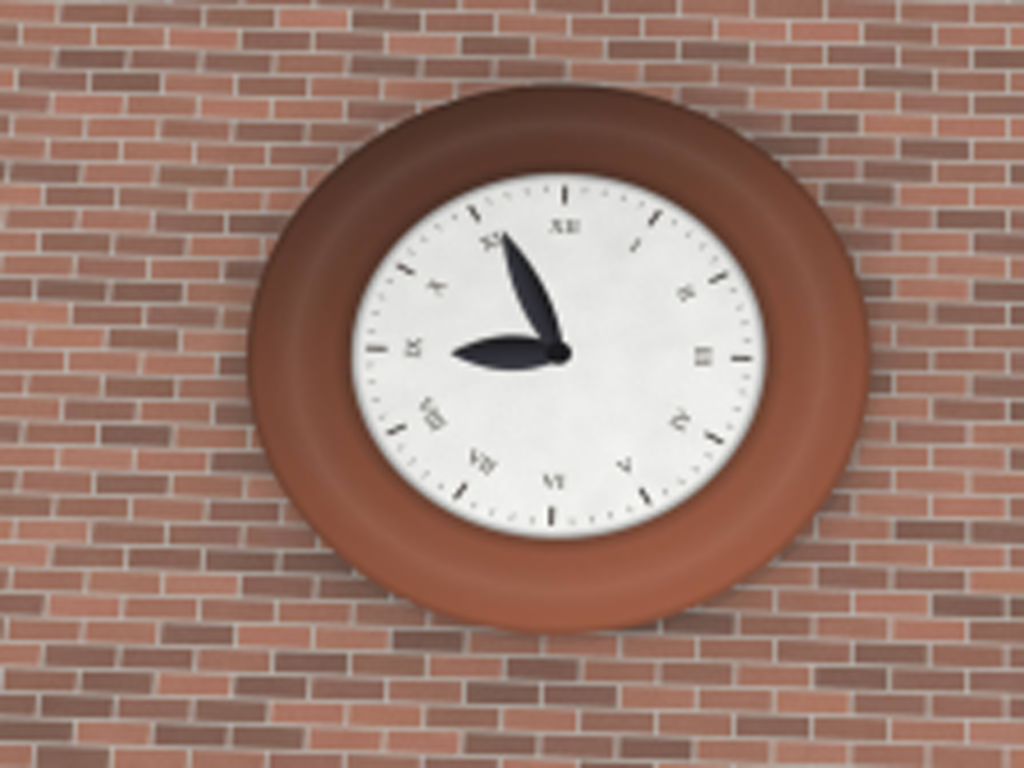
8:56
